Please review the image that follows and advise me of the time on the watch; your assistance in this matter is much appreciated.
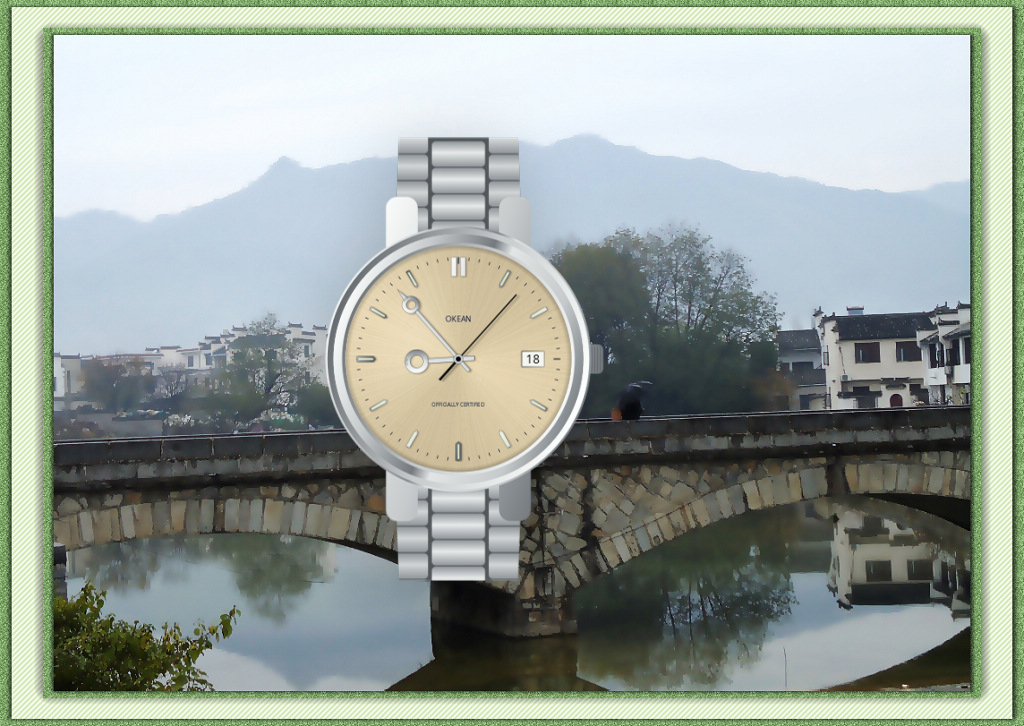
8:53:07
